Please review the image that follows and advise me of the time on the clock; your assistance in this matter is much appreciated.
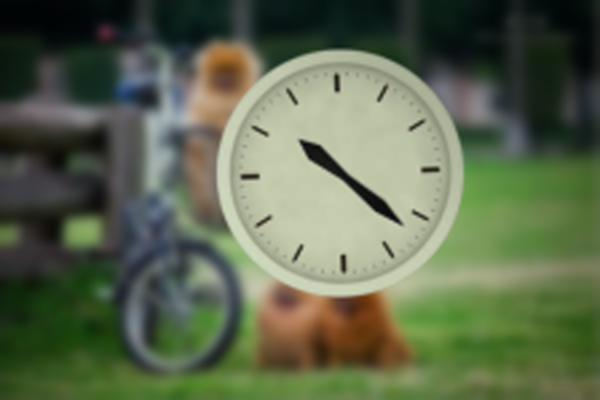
10:22
